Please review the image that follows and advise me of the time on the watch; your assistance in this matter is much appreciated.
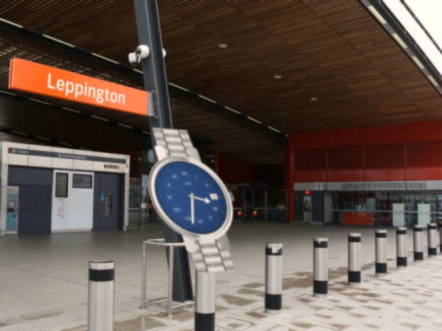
3:33
